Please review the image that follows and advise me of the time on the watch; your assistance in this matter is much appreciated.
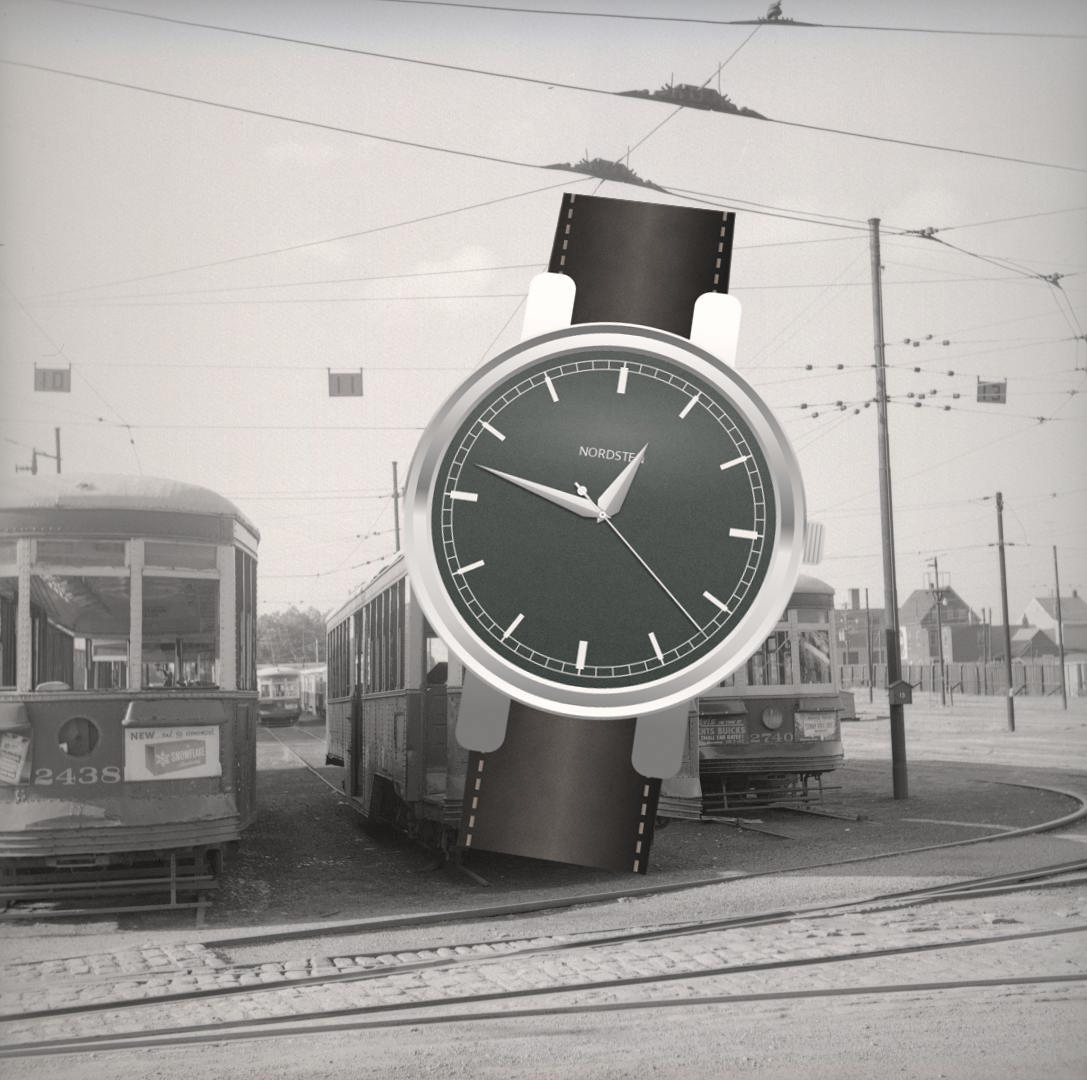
12:47:22
